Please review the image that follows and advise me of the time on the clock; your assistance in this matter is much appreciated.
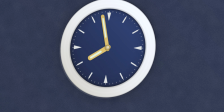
7:58
